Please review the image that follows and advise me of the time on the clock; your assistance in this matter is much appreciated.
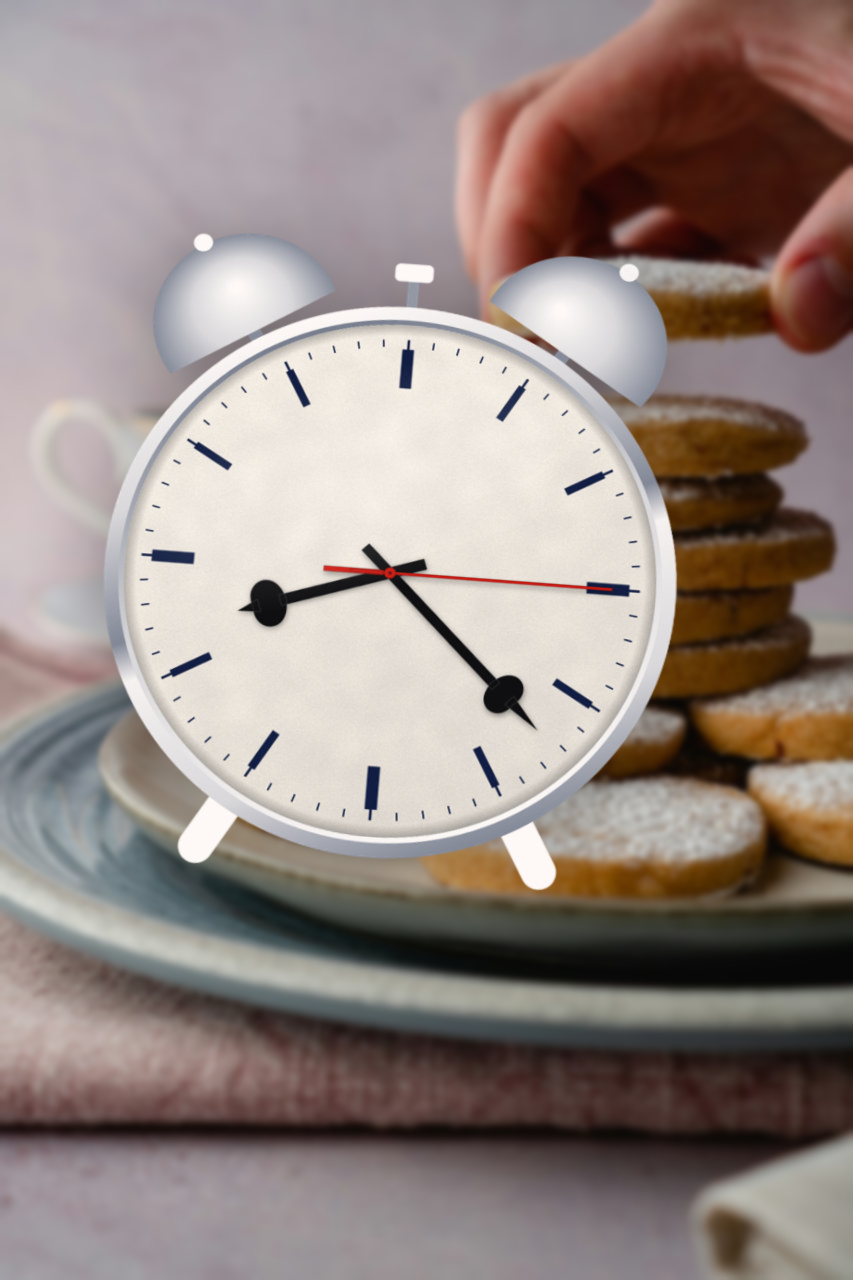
8:22:15
